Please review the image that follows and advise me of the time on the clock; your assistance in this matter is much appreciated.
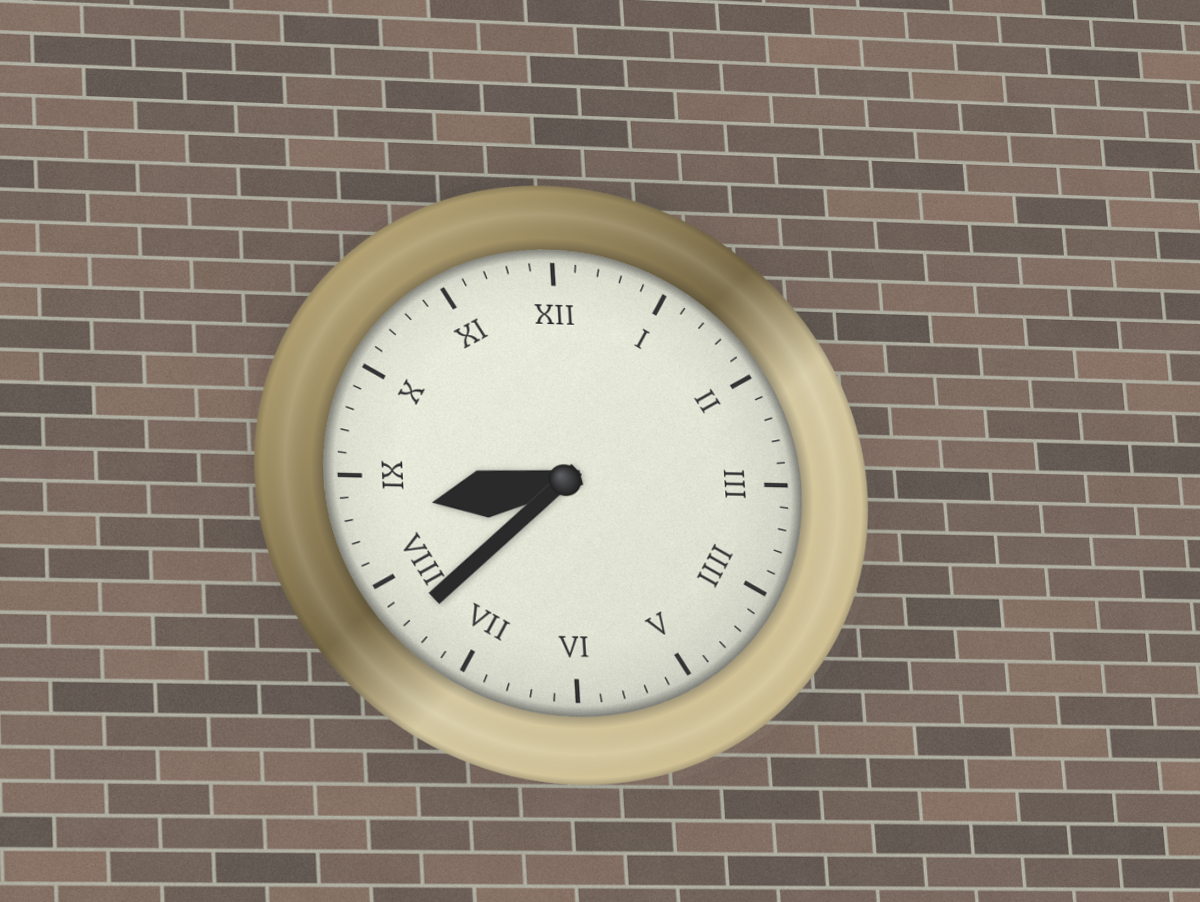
8:38
